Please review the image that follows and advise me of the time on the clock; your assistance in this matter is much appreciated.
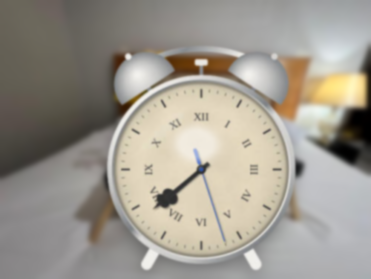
7:38:27
